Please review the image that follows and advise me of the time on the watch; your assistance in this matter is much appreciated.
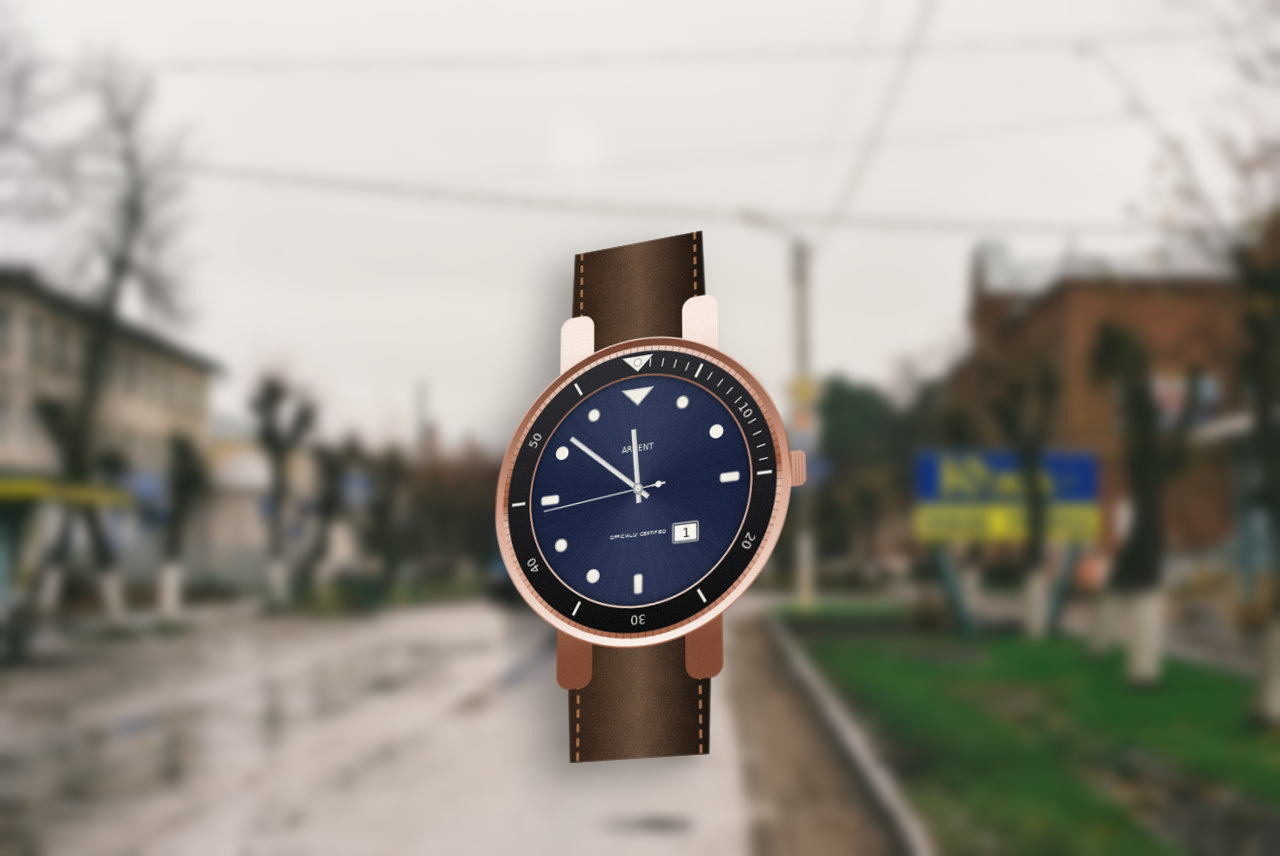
11:51:44
